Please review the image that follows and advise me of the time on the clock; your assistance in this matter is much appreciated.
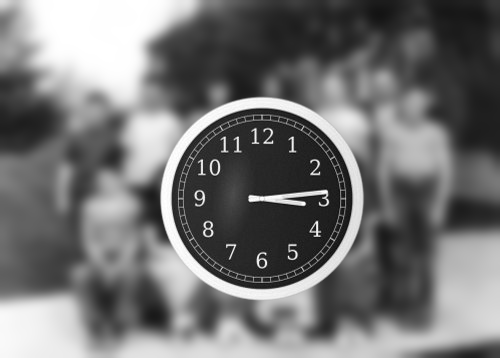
3:14
